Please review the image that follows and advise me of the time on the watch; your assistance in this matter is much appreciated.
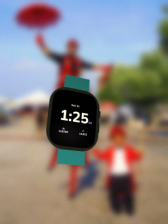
1:25
